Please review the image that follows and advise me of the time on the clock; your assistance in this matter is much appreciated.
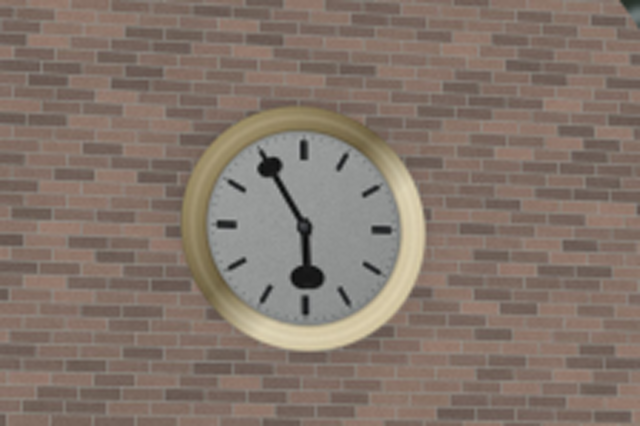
5:55
